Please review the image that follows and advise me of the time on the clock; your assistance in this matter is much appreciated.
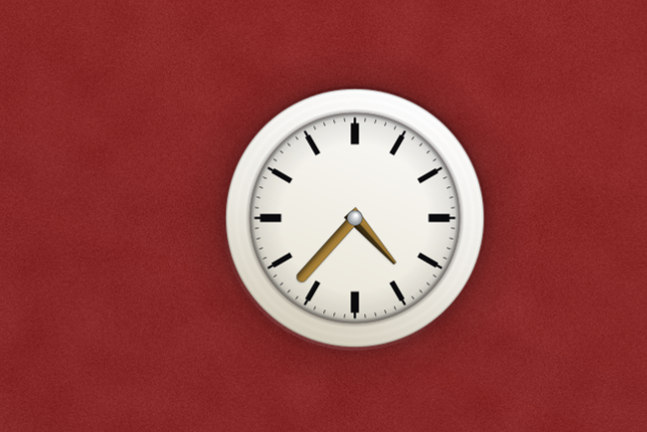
4:37
